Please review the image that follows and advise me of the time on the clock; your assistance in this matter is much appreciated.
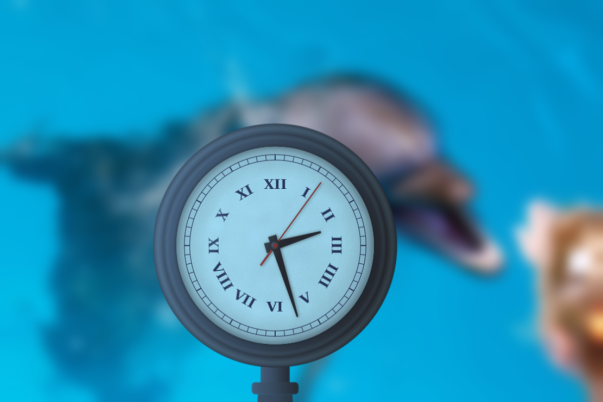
2:27:06
